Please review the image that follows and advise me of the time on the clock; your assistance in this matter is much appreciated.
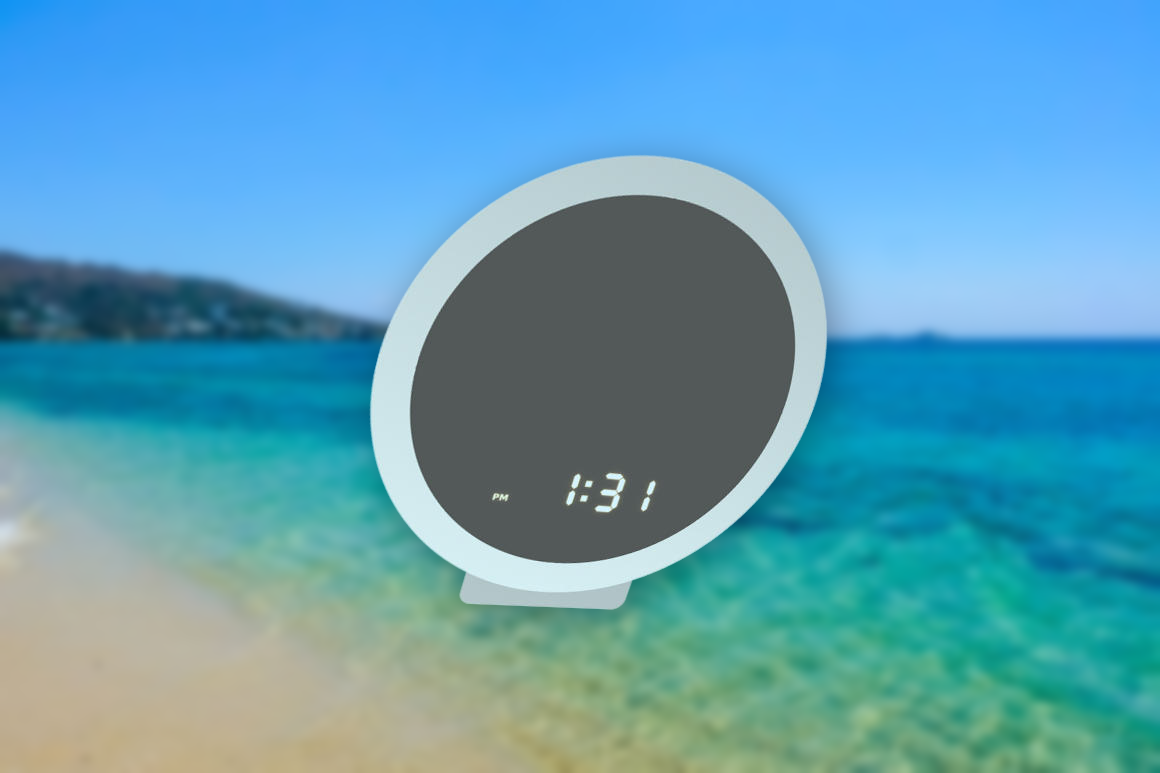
1:31
